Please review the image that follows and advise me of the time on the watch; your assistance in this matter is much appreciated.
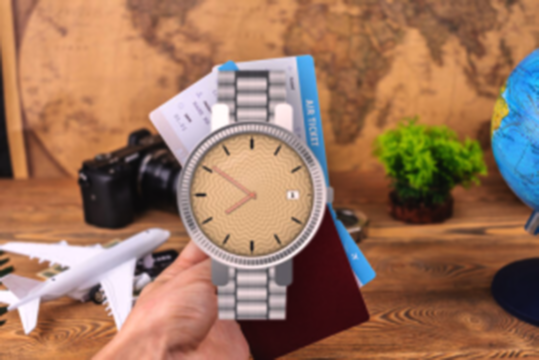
7:51
